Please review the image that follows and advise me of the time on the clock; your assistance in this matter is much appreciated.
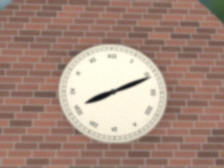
8:11
